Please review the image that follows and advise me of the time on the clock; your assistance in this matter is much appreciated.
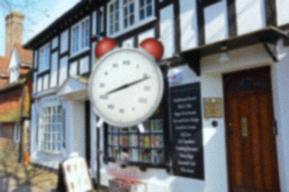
8:11
